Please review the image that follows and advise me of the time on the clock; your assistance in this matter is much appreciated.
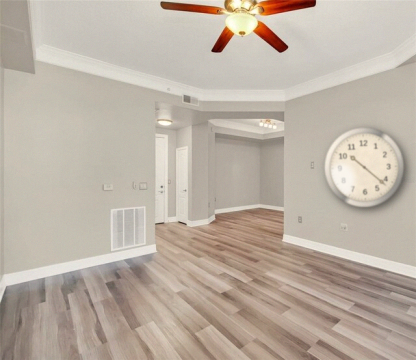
10:22
